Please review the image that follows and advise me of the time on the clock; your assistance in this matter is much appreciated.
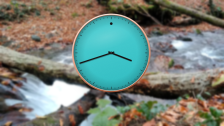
3:42
